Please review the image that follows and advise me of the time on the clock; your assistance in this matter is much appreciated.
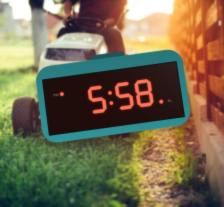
5:58
